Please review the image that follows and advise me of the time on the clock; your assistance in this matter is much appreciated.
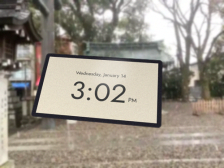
3:02
